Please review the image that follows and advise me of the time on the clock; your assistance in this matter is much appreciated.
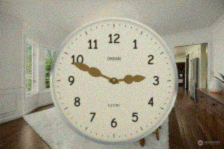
2:49
